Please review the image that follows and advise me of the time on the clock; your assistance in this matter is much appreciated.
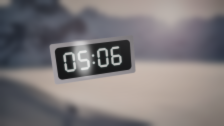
5:06
